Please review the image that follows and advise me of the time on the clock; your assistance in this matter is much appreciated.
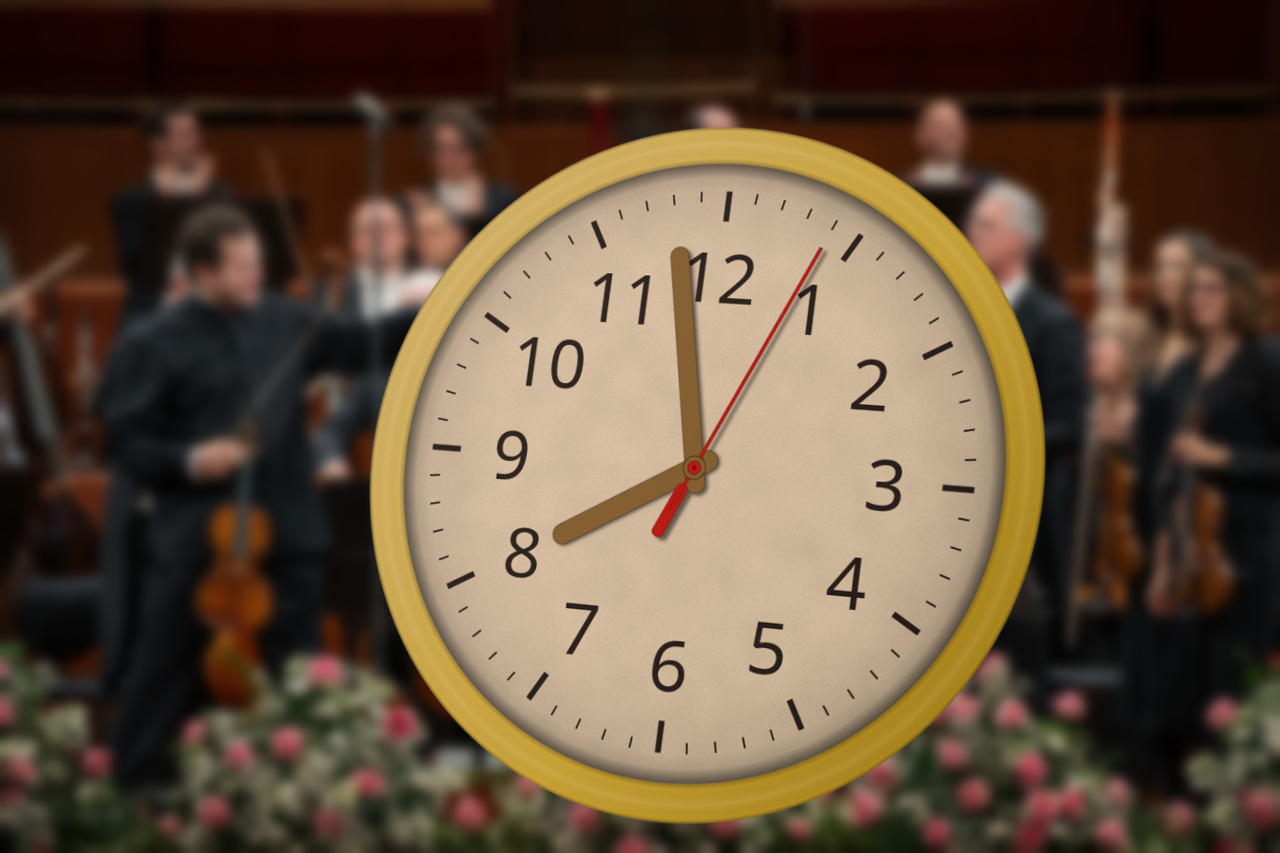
7:58:04
